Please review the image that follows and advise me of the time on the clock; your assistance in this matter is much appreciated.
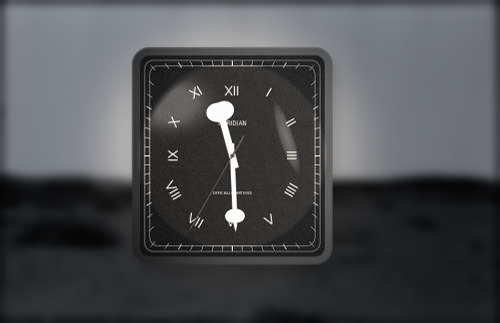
11:29:35
